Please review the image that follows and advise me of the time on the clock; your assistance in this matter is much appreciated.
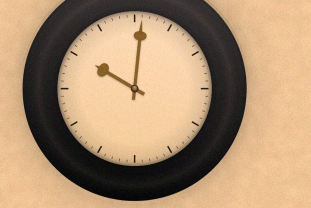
10:01
